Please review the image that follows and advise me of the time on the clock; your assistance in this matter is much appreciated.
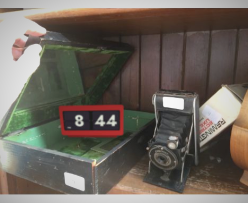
8:44
